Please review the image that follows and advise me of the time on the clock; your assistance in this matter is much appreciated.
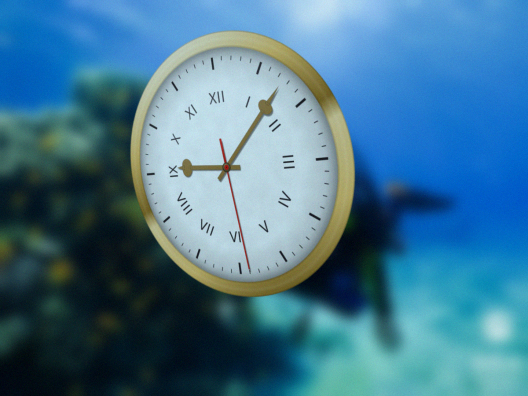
9:07:29
